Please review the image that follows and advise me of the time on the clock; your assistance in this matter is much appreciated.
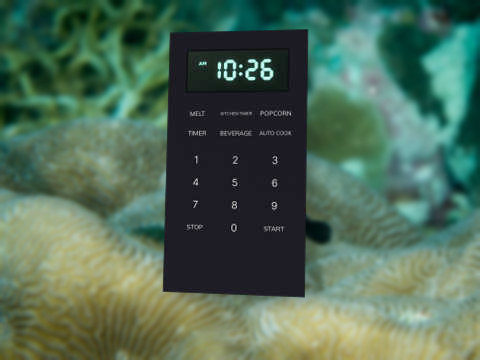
10:26
